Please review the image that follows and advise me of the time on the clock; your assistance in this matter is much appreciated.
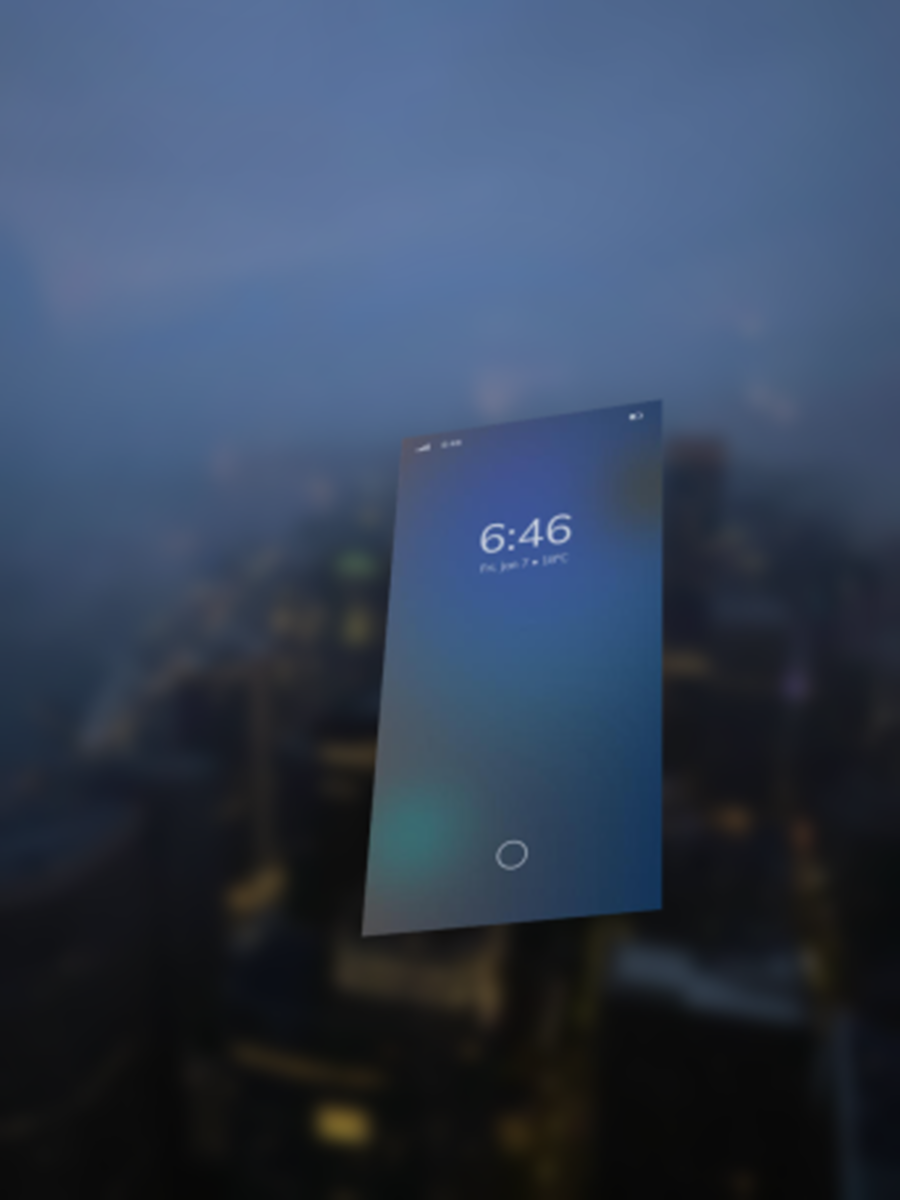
6:46
